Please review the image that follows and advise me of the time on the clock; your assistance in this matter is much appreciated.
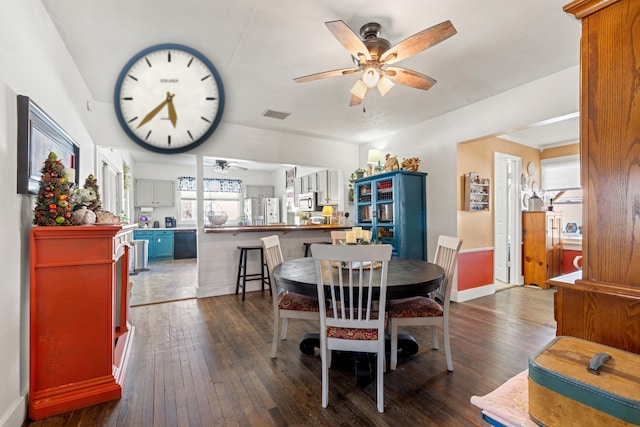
5:38
